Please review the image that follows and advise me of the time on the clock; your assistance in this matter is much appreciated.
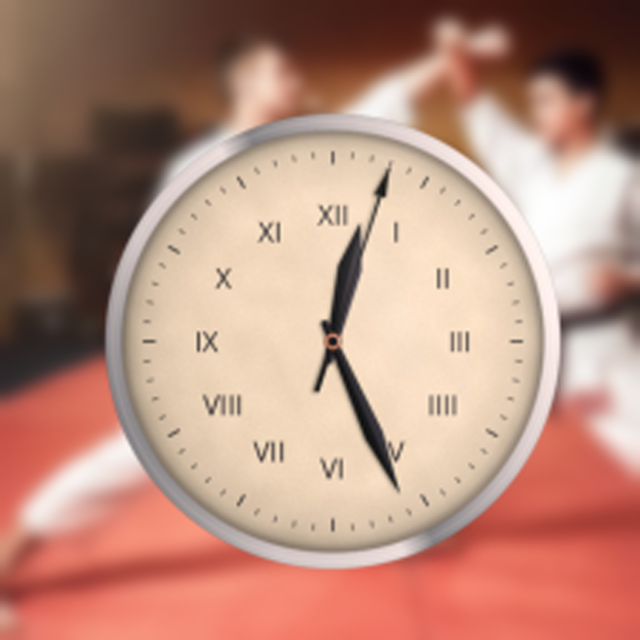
12:26:03
